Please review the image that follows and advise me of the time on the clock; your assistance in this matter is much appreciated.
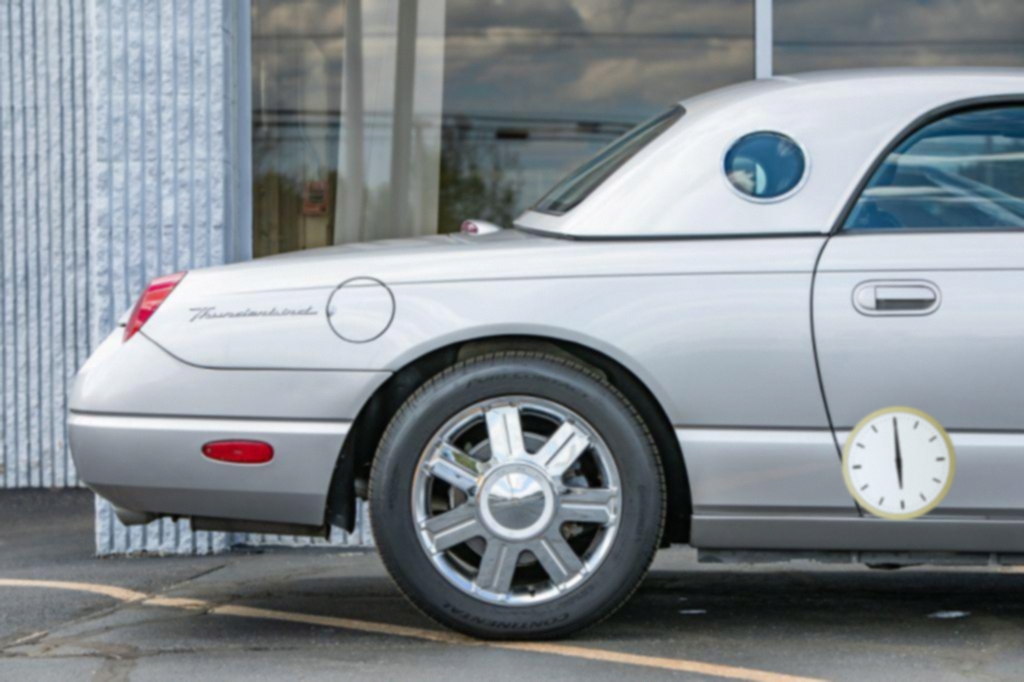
6:00
